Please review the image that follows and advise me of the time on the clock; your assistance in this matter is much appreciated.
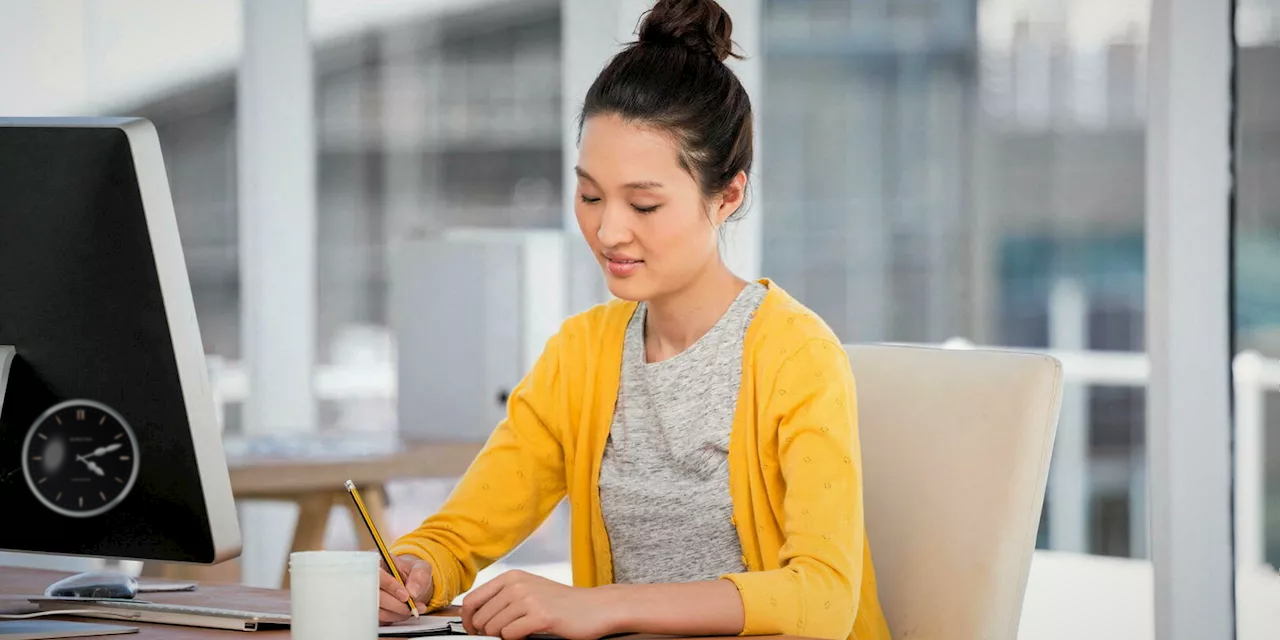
4:12
